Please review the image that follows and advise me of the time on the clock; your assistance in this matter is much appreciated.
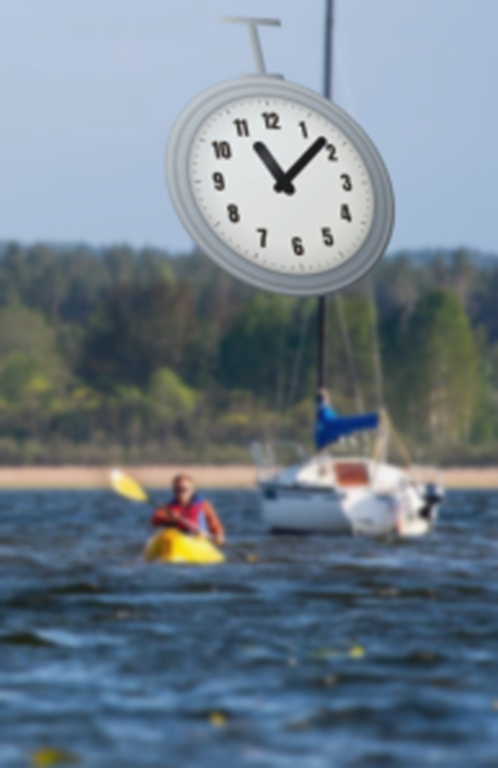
11:08
